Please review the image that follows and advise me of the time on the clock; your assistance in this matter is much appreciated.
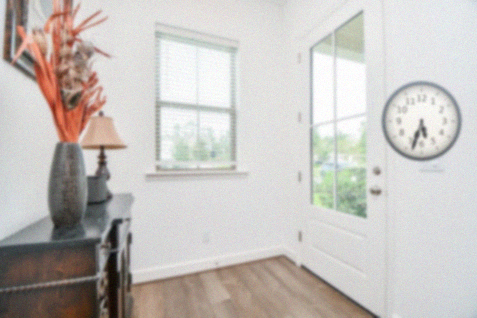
5:33
